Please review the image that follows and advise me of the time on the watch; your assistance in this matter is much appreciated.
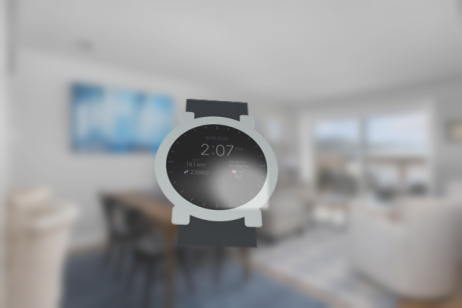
2:07
